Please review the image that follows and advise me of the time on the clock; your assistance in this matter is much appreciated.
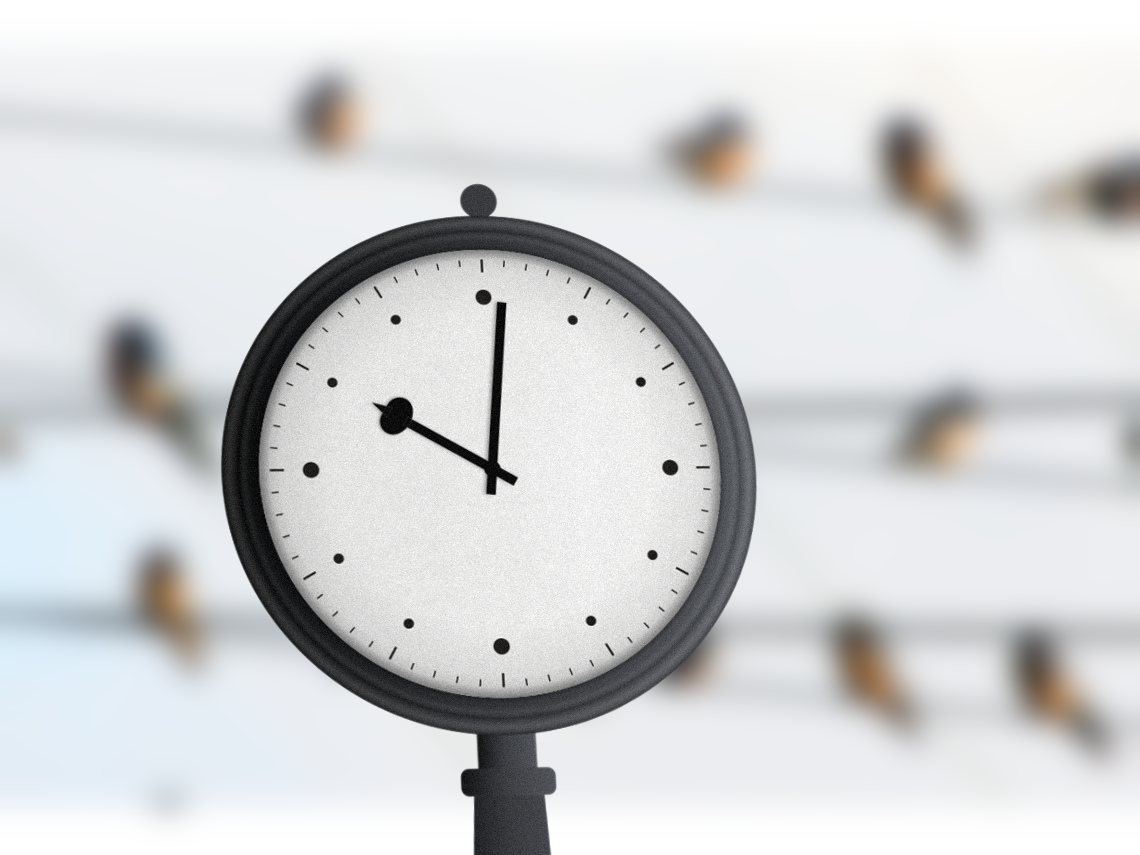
10:01
